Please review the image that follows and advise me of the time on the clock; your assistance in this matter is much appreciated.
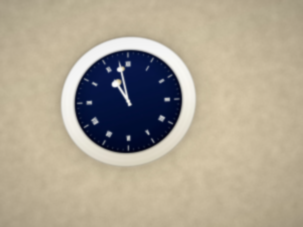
10:58
